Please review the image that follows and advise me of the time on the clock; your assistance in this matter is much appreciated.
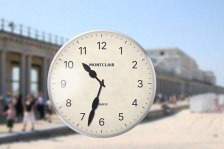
10:33
